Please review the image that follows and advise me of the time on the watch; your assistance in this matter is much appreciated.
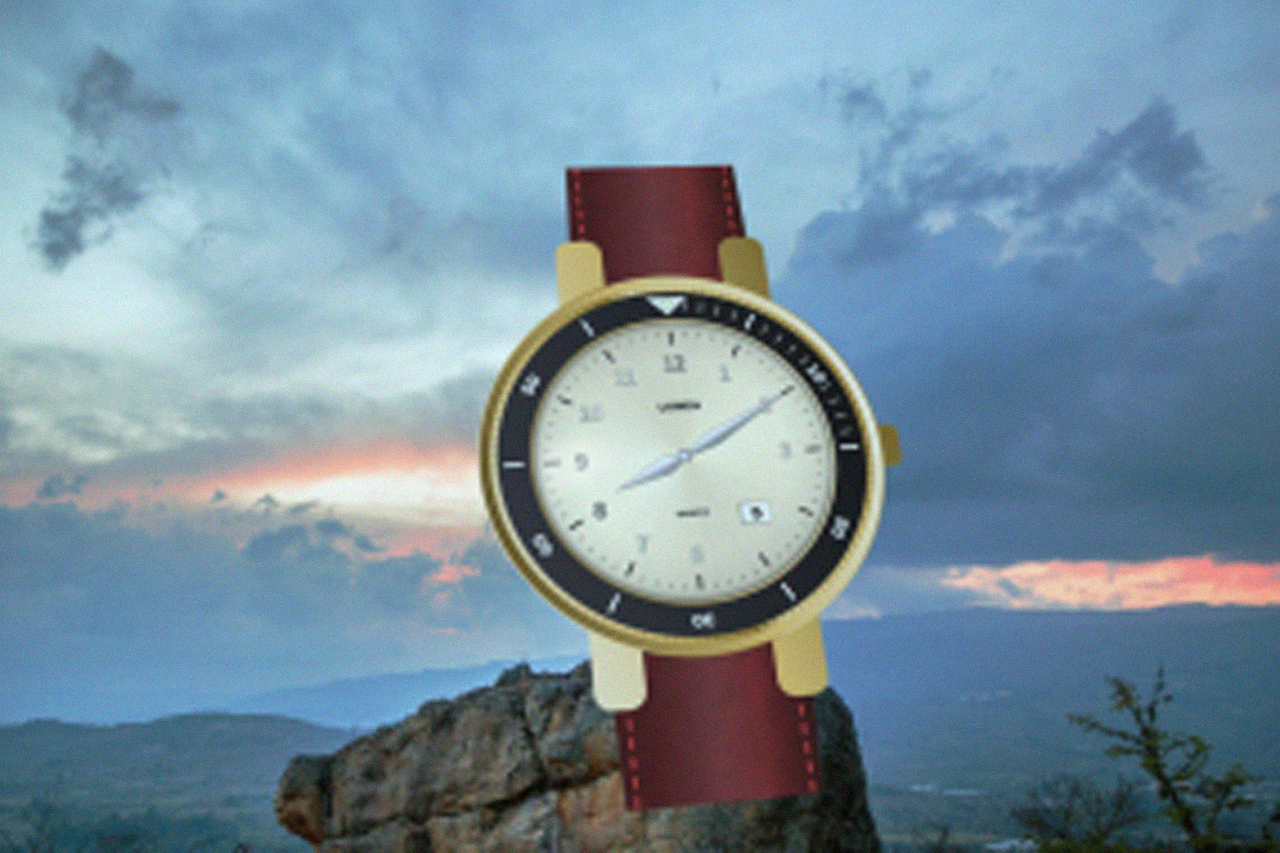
8:10
